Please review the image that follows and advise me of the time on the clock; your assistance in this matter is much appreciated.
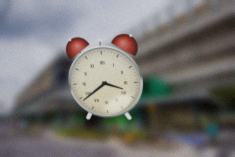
3:39
